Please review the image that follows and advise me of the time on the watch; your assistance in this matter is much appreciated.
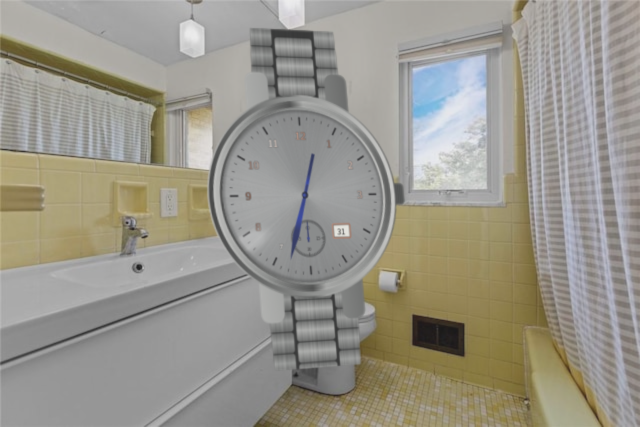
12:33
